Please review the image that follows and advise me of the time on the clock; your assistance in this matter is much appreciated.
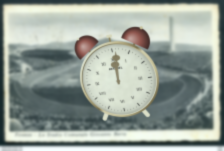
12:01
